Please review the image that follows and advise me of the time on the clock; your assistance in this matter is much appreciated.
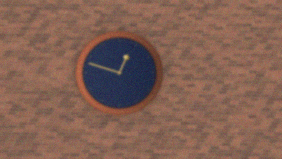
12:48
